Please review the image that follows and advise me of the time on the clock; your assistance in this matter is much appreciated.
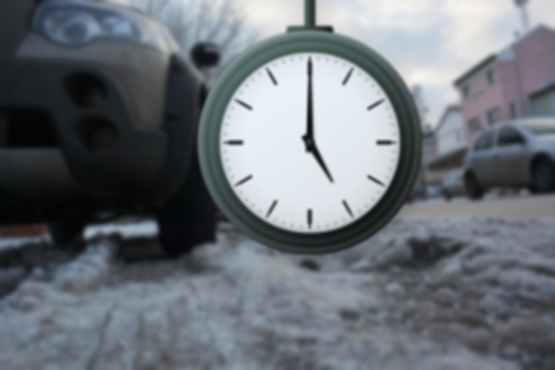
5:00
